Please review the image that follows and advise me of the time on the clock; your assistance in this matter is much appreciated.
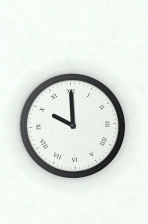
10:00
